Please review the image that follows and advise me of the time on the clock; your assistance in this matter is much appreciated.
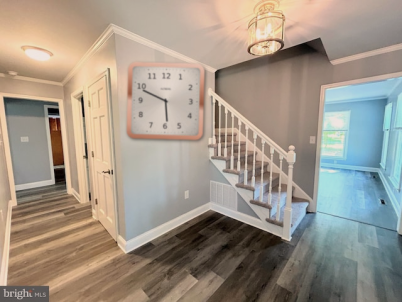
5:49
